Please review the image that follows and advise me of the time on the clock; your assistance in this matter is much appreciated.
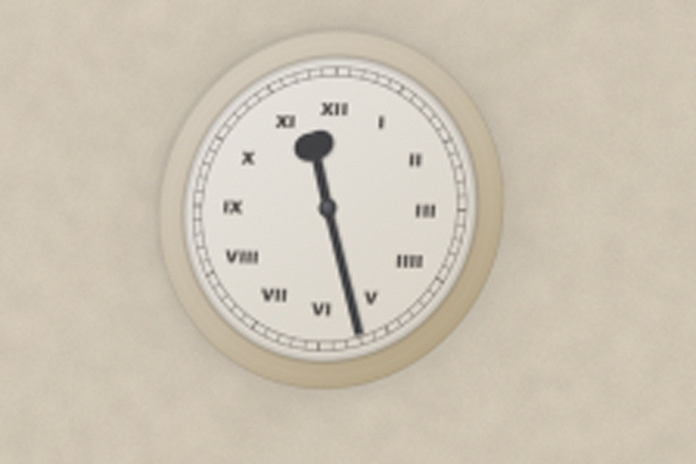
11:27
